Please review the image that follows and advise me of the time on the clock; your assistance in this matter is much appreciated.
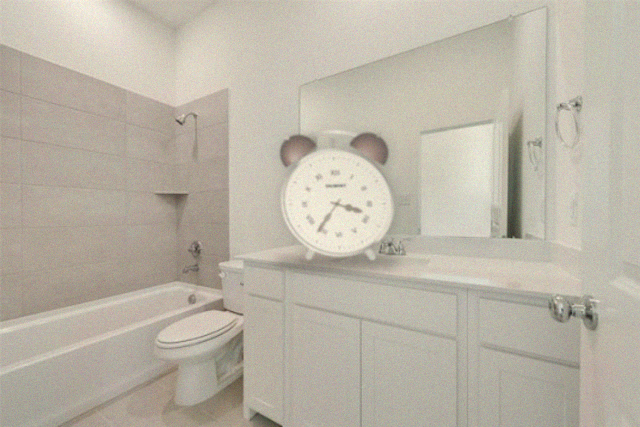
3:36
